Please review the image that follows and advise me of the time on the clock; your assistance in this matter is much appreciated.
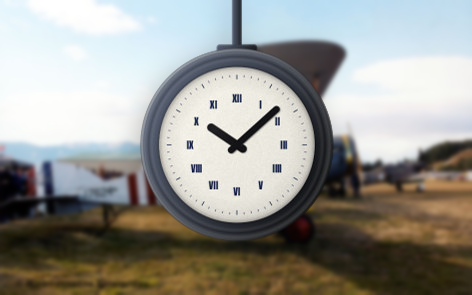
10:08
